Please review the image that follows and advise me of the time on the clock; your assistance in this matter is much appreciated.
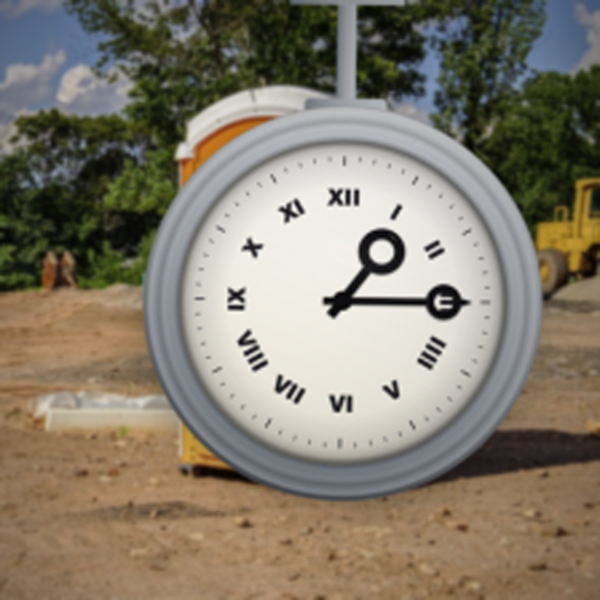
1:15
